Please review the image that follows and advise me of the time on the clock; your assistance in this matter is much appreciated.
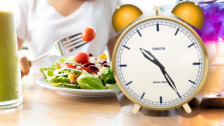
10:25
